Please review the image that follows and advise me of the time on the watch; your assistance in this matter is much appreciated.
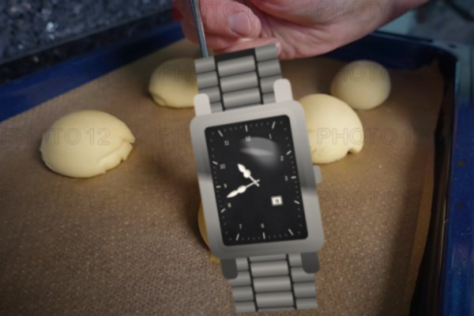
10:42
